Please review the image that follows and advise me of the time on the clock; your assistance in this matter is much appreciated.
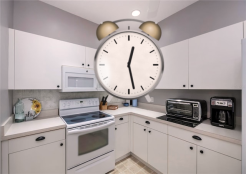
12:28
